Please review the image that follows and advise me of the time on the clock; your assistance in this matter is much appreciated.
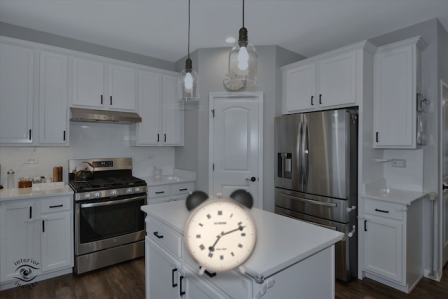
7:12
